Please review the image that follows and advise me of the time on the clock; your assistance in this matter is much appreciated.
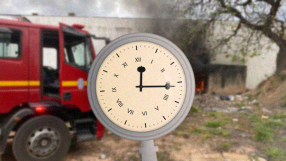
12:16
